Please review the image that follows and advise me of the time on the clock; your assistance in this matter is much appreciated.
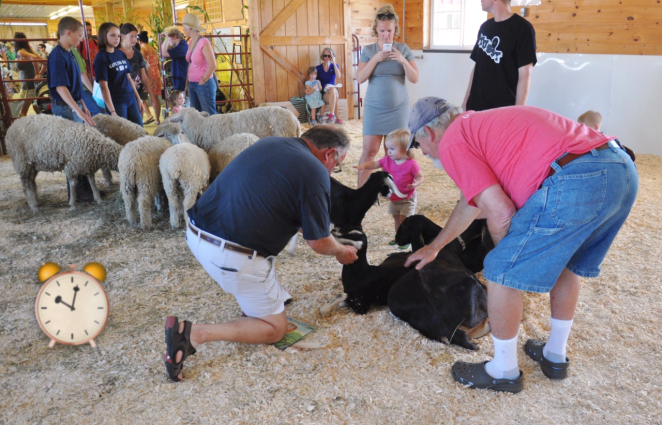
10:02
